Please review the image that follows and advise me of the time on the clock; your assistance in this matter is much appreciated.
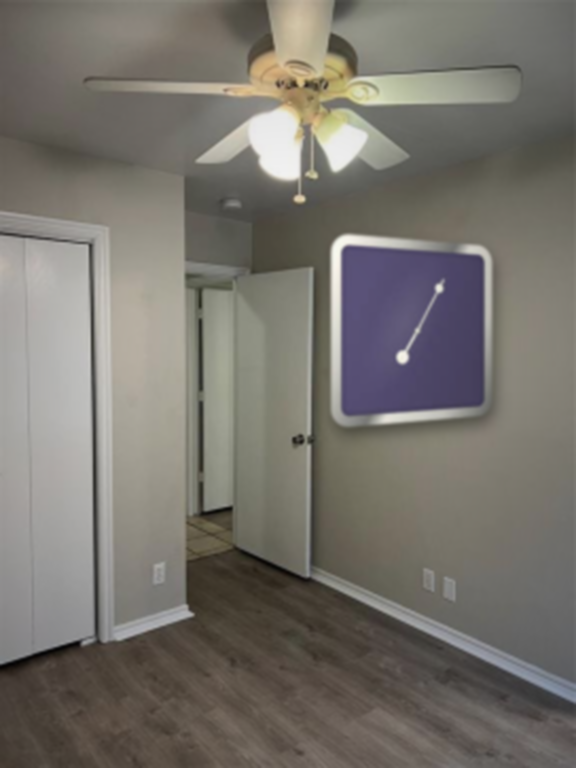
7:05
